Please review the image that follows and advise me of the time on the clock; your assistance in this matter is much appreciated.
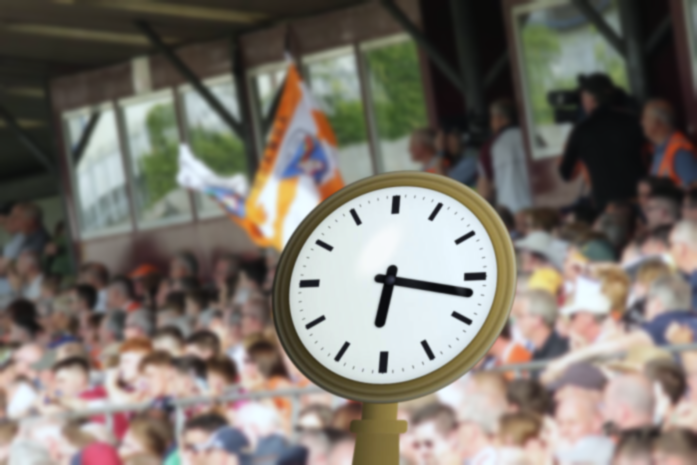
6:17
